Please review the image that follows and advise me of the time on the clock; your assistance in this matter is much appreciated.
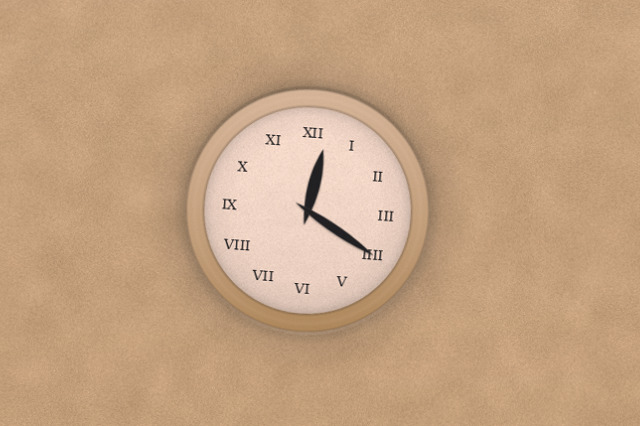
12:20
